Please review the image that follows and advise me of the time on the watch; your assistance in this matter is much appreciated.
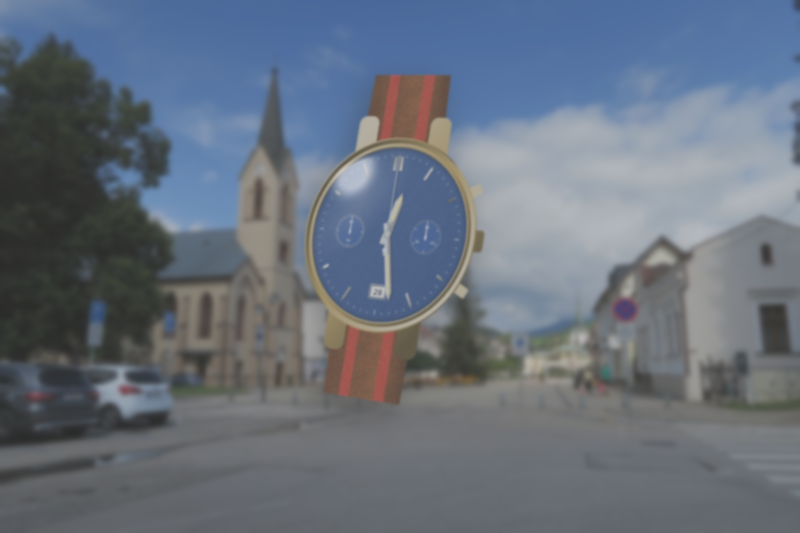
12:28
